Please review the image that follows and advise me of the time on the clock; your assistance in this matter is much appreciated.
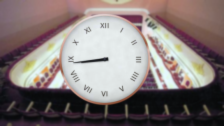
8:44
